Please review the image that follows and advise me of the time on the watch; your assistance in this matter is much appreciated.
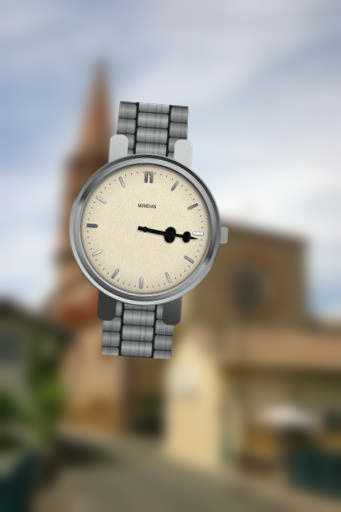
3:16
